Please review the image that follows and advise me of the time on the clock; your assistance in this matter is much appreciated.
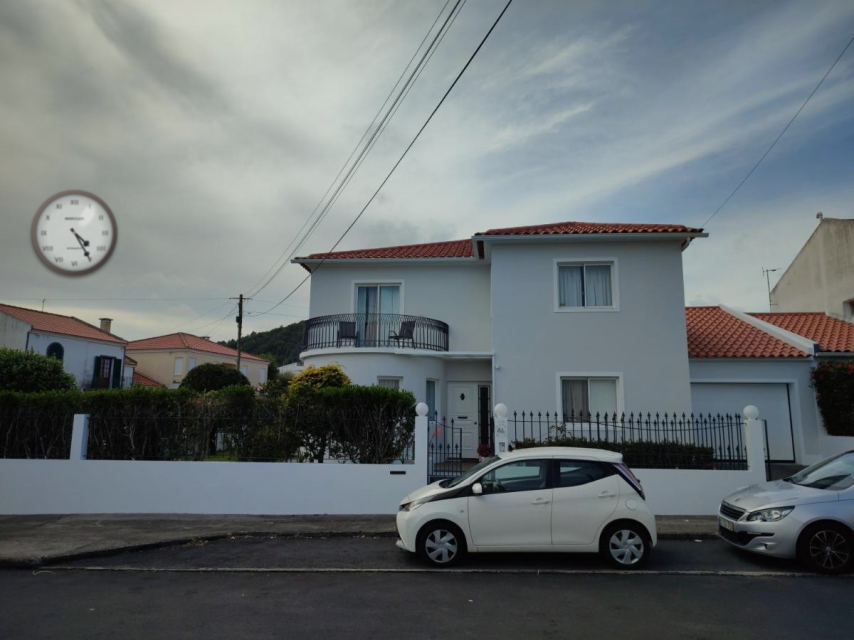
4:25
